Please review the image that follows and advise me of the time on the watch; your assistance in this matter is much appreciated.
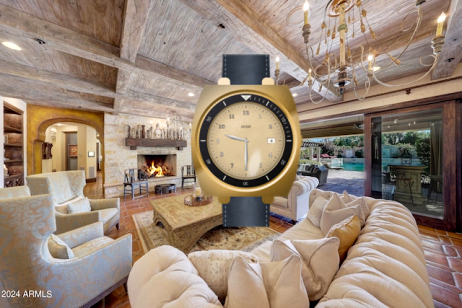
9:30
